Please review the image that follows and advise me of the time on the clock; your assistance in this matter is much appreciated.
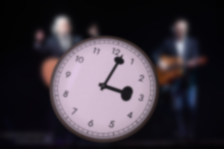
3:02
